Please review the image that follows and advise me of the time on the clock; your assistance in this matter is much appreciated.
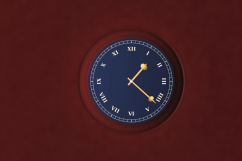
1:22
